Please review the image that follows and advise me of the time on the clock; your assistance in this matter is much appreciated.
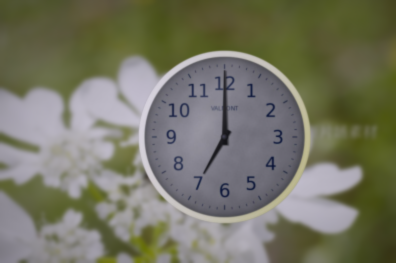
7:00
